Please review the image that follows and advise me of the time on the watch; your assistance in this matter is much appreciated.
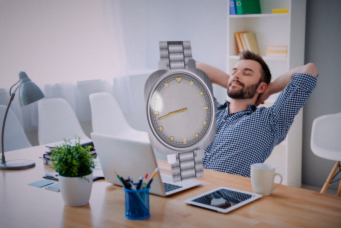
8:43
